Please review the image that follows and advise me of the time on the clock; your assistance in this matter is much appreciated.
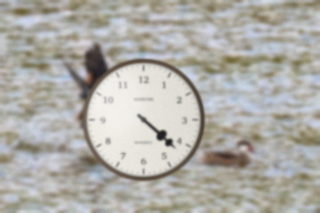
4:22
